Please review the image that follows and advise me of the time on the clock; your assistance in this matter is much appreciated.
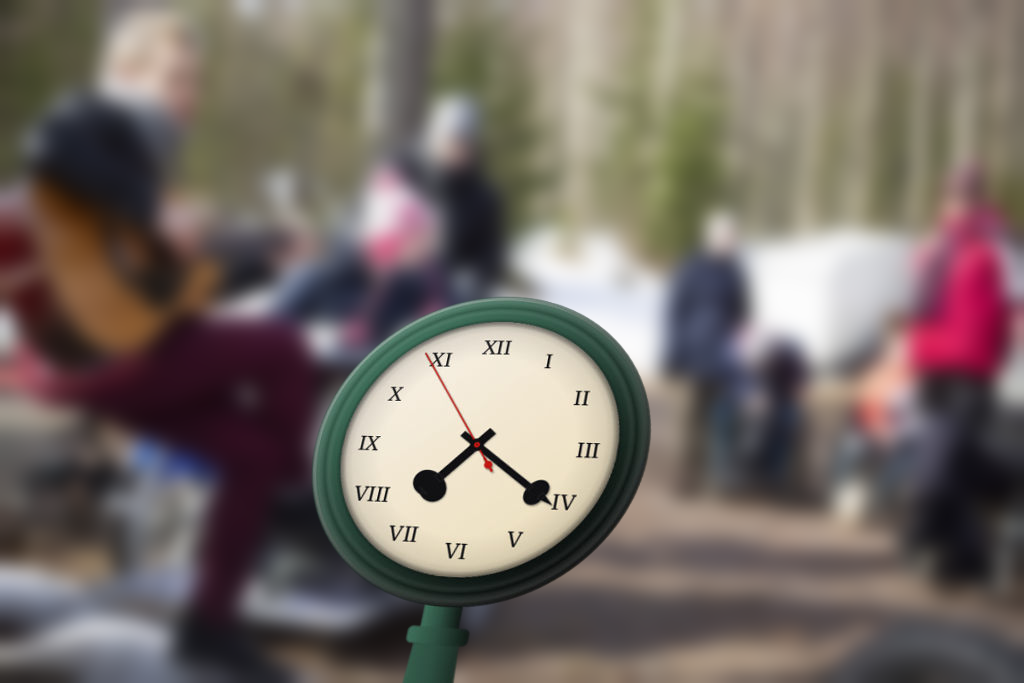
7:20:54
